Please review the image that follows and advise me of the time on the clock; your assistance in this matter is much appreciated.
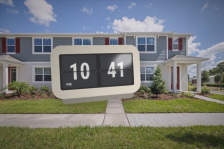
10:41
